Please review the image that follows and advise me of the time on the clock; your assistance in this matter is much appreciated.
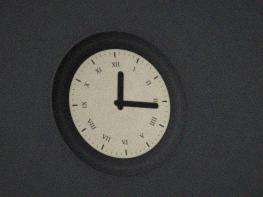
12:16
